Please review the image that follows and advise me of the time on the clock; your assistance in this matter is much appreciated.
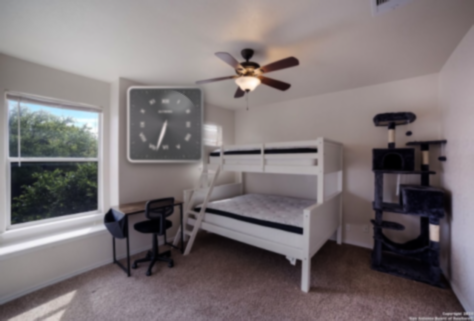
6:33
